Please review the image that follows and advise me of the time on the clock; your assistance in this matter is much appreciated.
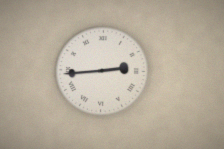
2:44
